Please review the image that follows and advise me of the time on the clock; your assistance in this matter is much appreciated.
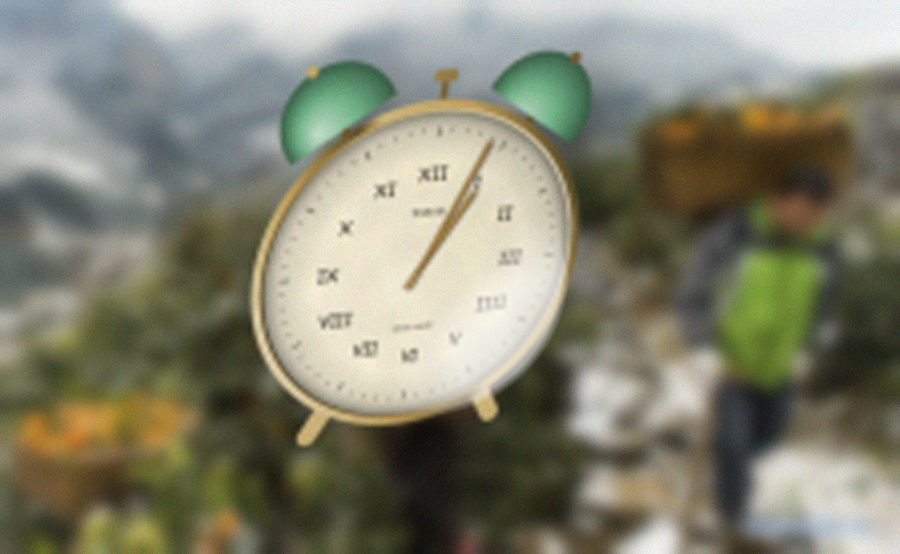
1:04
